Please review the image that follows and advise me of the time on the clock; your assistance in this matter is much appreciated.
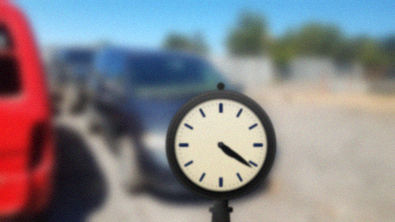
4:21
